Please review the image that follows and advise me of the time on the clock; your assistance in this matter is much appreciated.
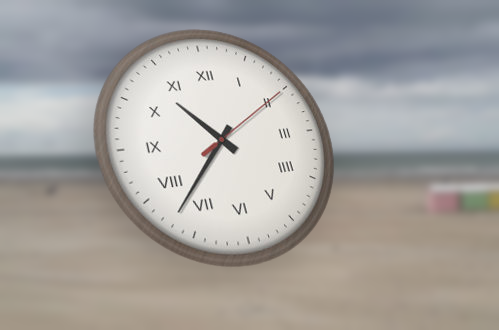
10:37:10
